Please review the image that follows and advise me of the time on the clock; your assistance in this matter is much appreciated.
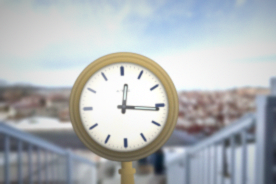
12:16
